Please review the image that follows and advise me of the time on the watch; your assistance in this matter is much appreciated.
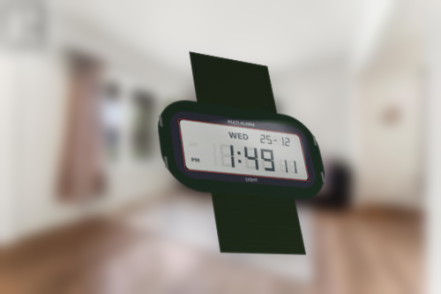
1:49:11
